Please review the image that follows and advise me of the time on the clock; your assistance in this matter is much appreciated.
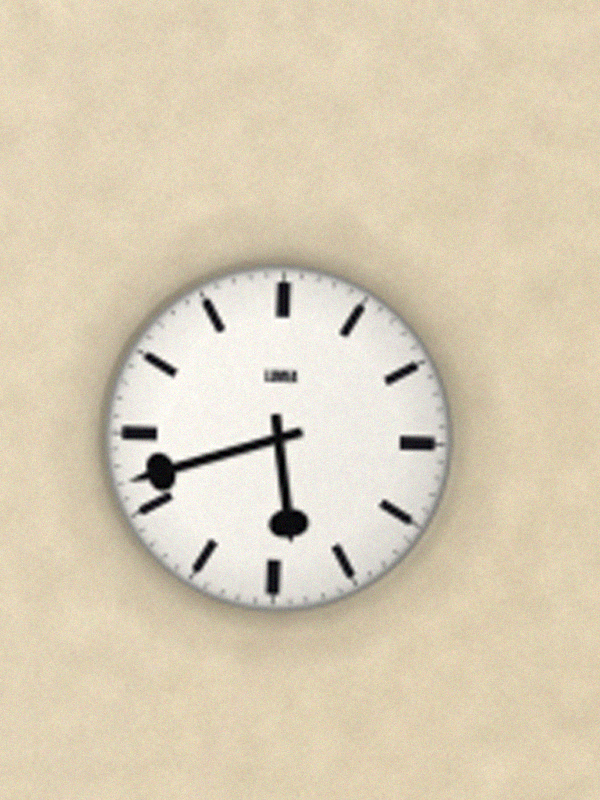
5:42
